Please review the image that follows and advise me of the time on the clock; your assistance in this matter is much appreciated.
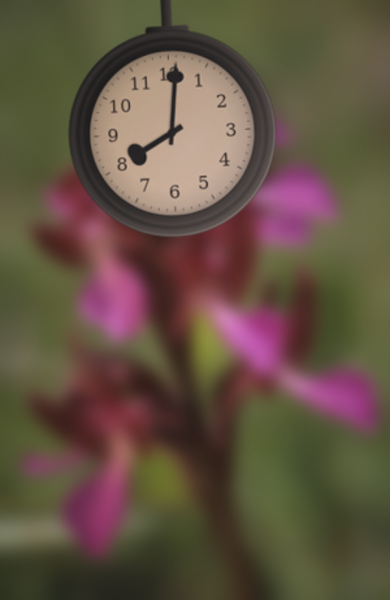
8:01
